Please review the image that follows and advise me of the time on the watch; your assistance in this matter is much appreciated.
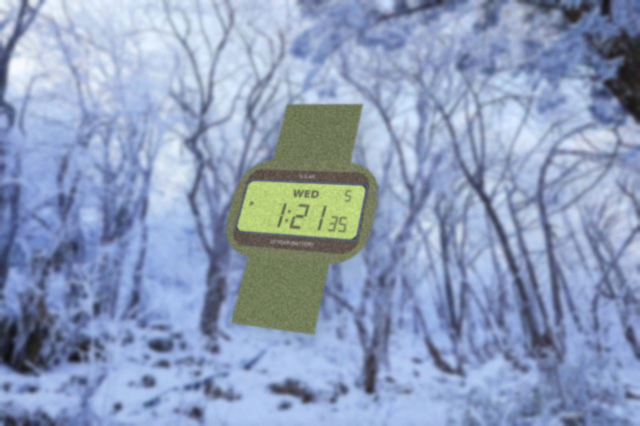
1:21:35
